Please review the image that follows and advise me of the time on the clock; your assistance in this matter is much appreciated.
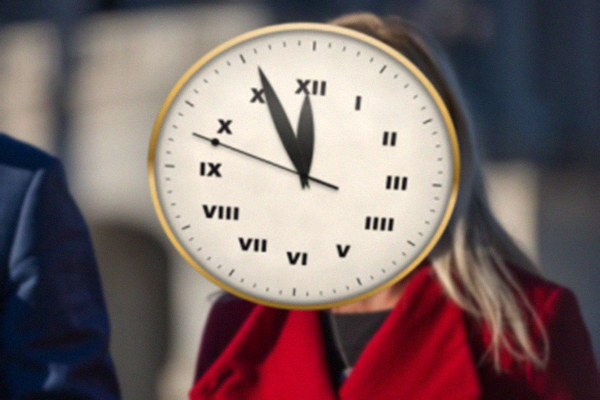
11:55:48
